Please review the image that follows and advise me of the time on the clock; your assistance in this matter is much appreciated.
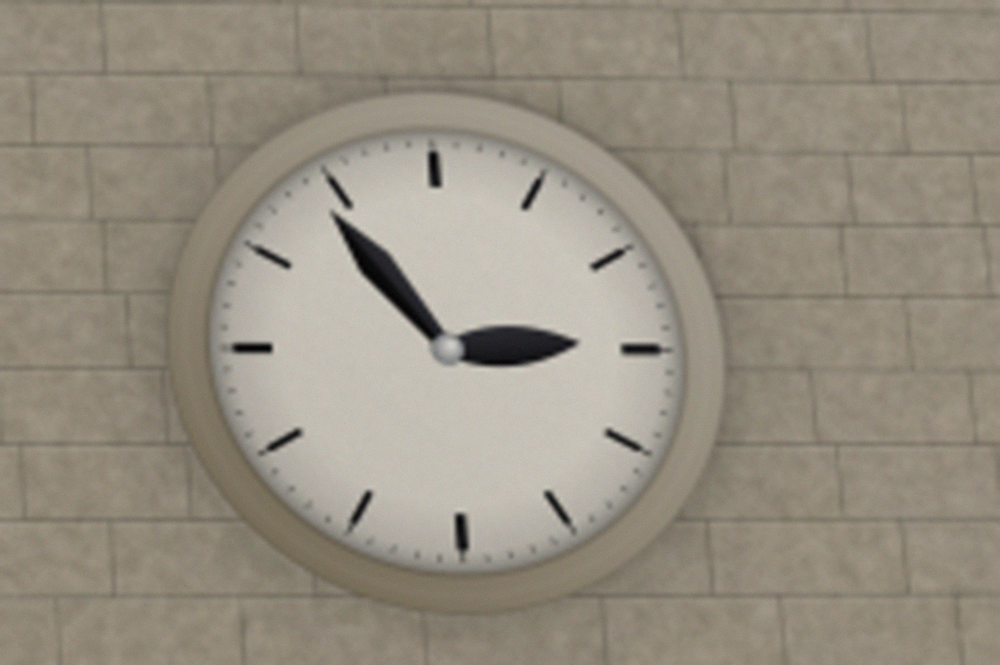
2:54
